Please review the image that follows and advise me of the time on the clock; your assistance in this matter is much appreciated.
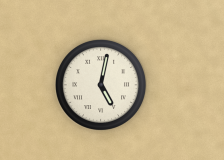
5:02
